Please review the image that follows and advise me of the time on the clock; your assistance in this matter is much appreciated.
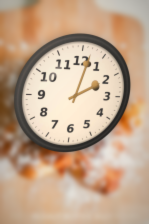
2:02
